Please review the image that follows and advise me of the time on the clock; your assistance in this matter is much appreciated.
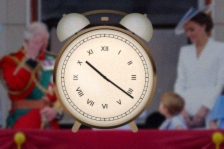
10:21
